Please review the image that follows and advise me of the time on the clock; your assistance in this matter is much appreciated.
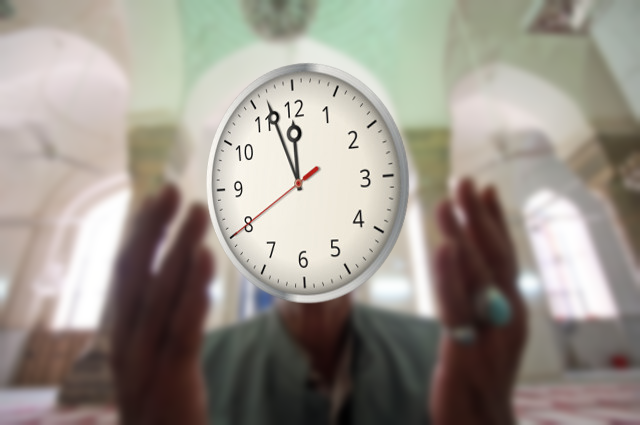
11:56:40
